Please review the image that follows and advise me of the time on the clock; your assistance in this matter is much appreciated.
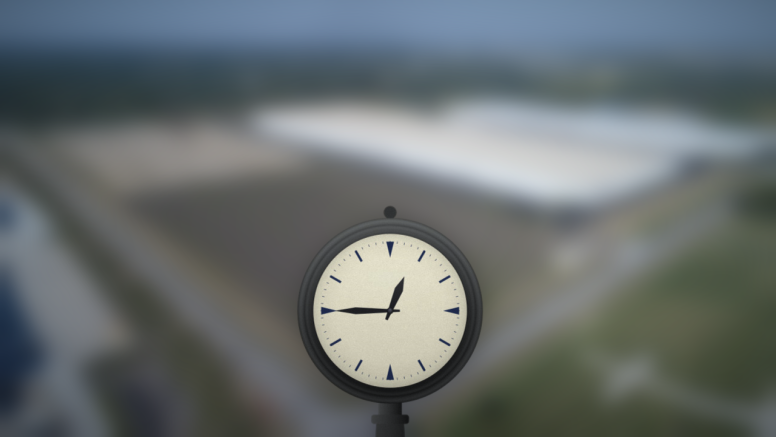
12:45
